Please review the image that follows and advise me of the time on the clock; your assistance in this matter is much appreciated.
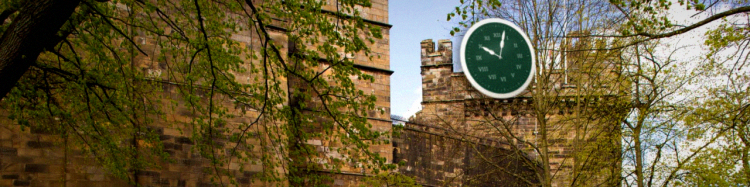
10:03
